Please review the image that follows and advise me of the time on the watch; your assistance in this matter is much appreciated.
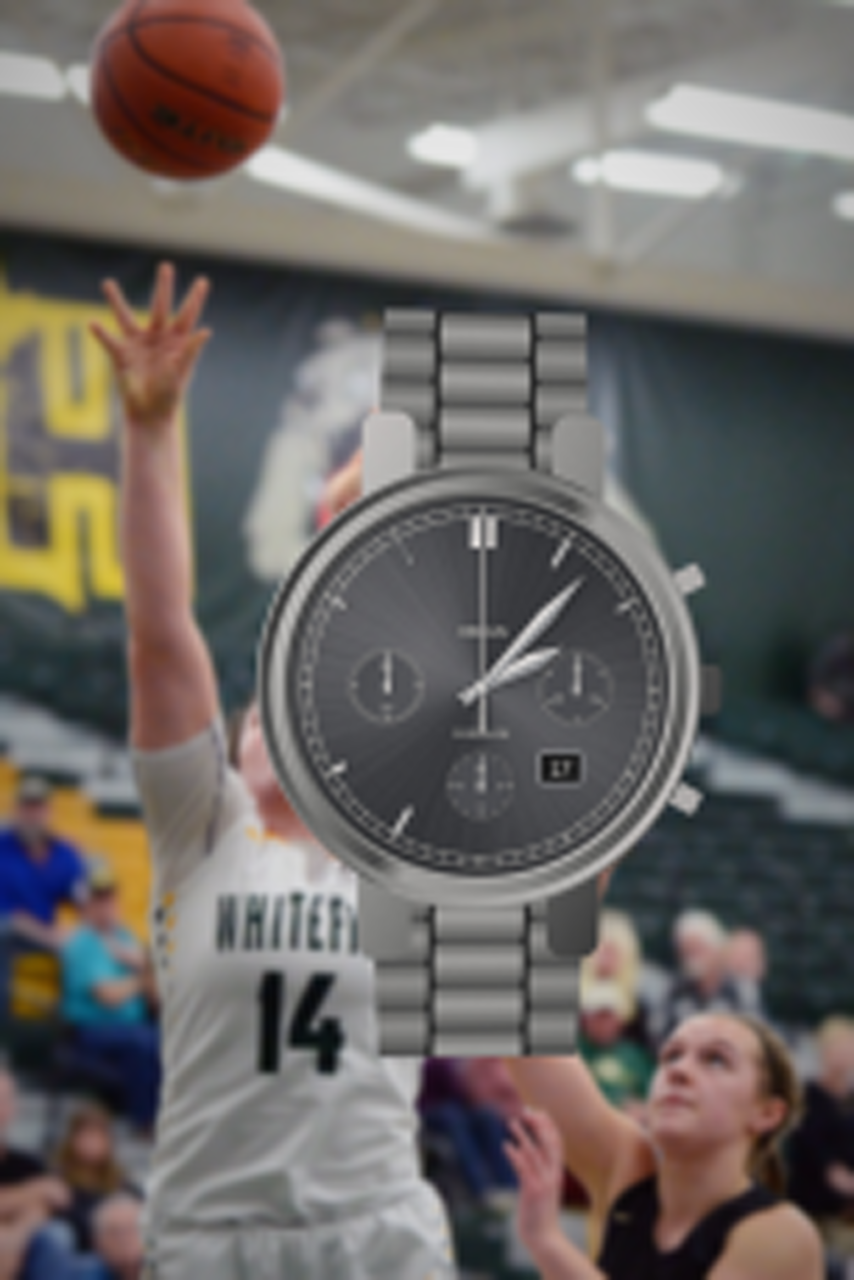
2:07
